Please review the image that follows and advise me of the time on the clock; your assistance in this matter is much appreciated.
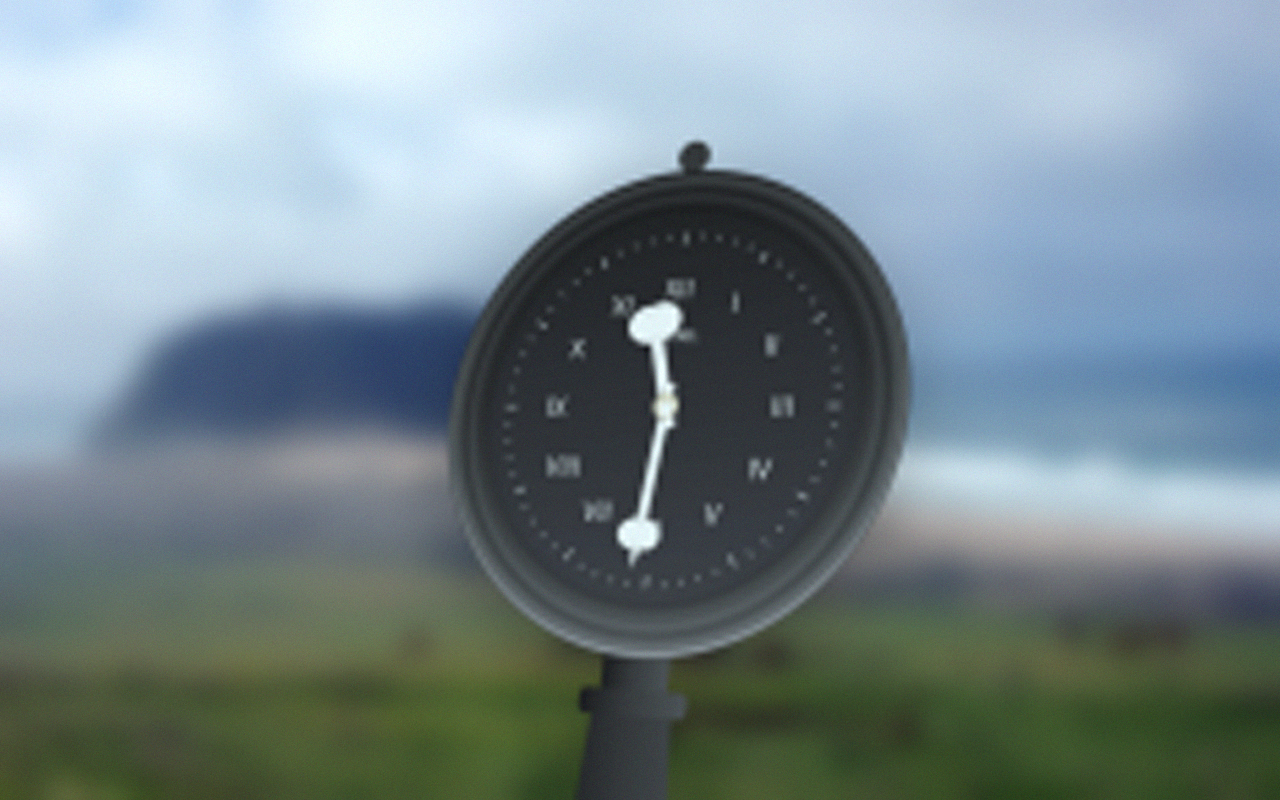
11:31
